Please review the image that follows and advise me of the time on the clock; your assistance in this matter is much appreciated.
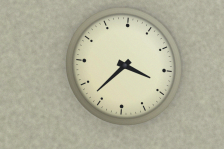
3:37
